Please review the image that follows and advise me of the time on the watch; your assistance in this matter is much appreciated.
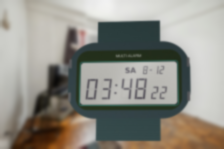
3:48:22
